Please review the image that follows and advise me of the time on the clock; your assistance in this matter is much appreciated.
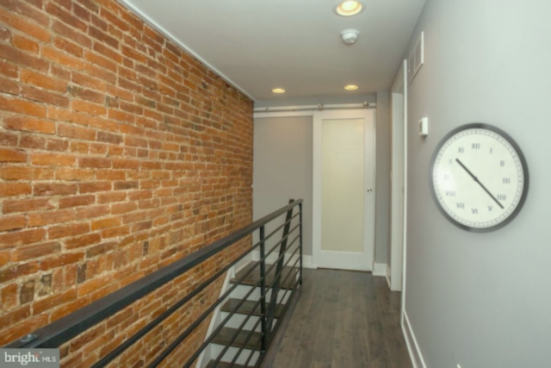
10:22
